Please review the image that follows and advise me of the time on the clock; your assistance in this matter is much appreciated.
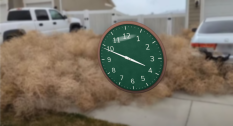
3:49
